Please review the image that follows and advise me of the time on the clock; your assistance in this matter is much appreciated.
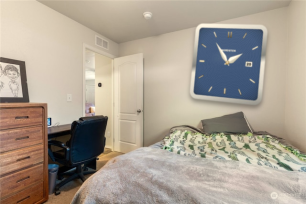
1:54
